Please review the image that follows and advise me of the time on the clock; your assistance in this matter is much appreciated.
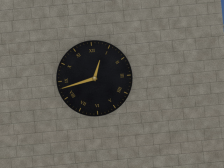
12:43
